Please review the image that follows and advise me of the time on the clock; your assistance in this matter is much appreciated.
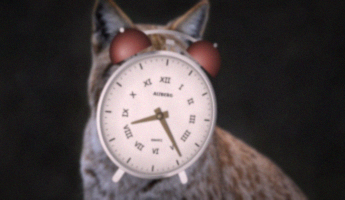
8:24
